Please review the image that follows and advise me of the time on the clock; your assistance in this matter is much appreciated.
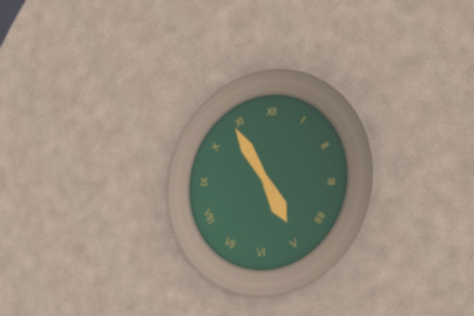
4:54
